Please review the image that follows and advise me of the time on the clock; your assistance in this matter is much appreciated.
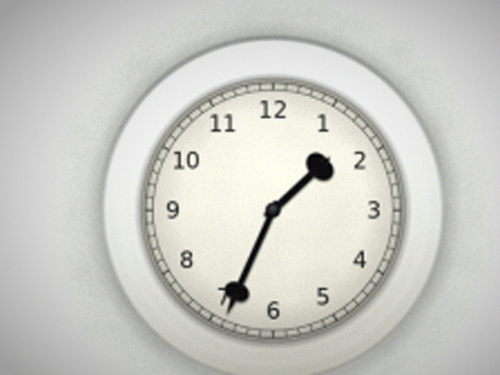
1:34
